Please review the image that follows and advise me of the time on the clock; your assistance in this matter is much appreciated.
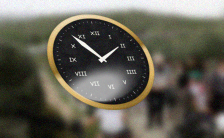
1:53
